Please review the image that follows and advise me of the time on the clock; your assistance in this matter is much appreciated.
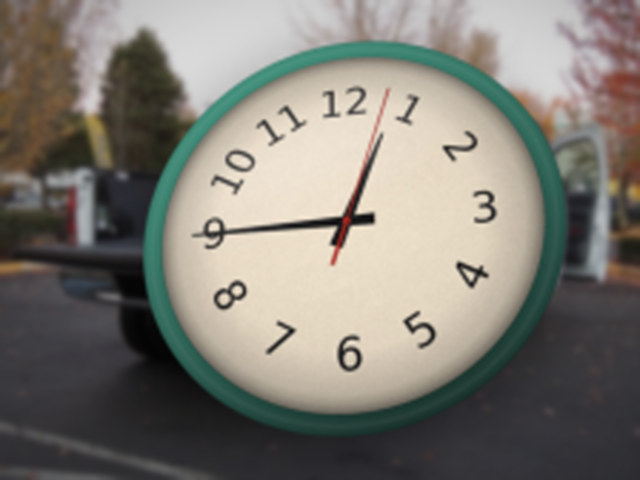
12:45:03
